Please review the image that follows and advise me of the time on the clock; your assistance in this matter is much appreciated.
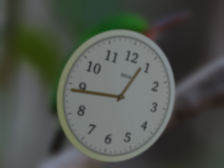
12:44
